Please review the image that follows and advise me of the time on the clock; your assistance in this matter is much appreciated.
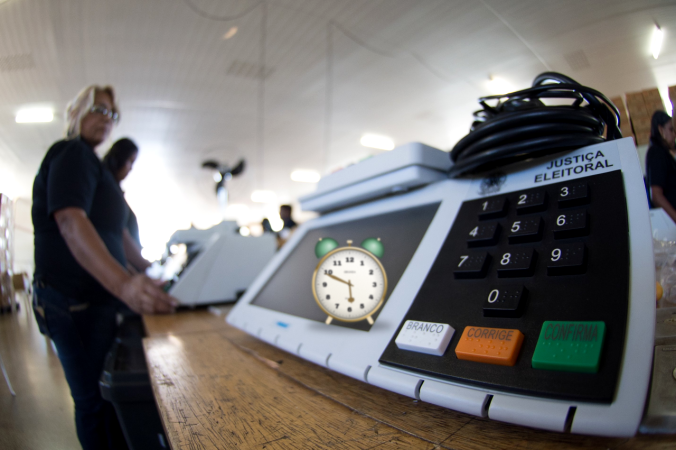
5:49
